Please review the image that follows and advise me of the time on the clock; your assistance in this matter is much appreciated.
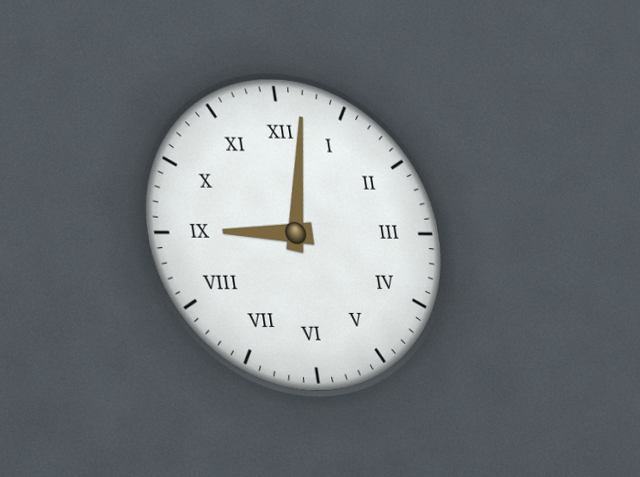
9:02
